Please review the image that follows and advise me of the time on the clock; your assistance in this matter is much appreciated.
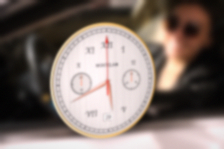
5:41
